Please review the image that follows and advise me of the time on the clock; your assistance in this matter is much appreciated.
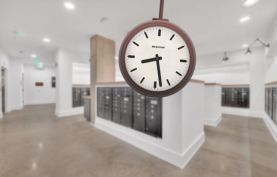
8:28
